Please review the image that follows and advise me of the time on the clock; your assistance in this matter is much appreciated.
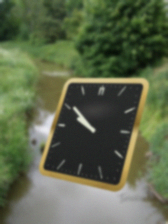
9:51
